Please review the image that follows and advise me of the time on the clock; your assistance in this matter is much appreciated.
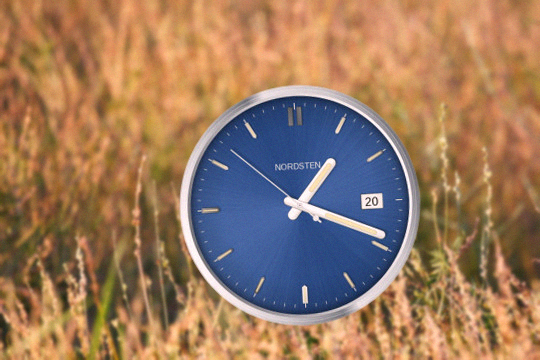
1:18:52
